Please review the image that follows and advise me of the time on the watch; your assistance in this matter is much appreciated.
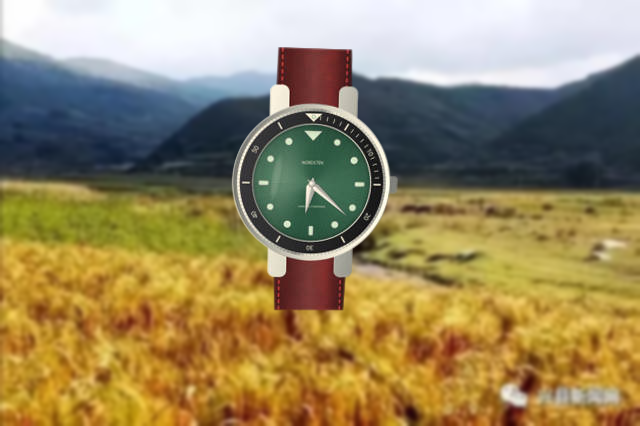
6:22
